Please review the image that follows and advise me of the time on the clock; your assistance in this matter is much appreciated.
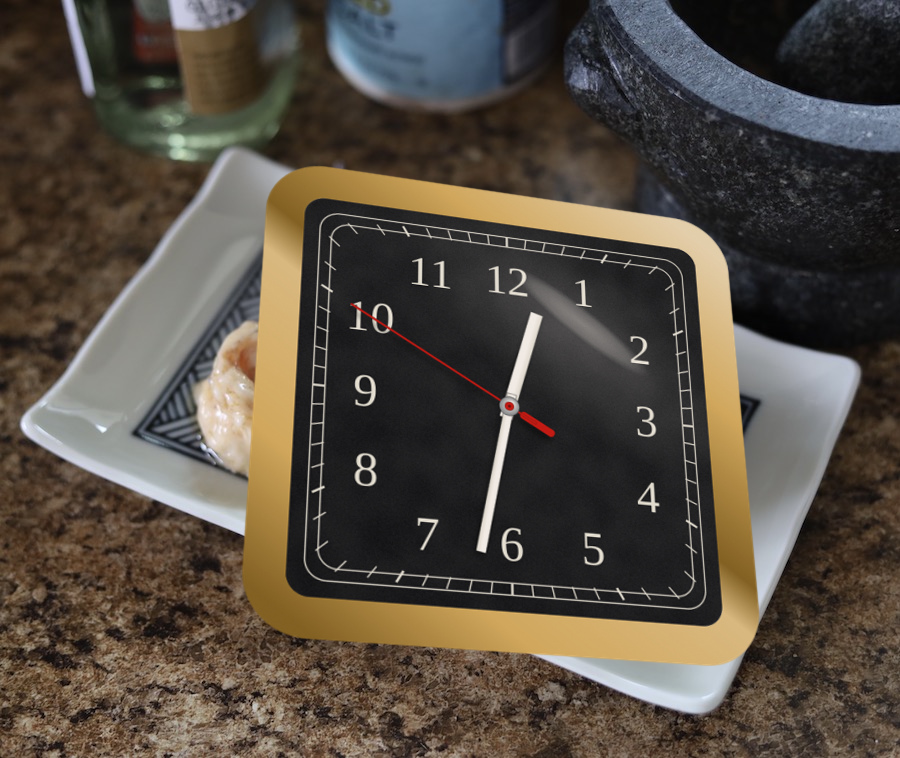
12:31:50
